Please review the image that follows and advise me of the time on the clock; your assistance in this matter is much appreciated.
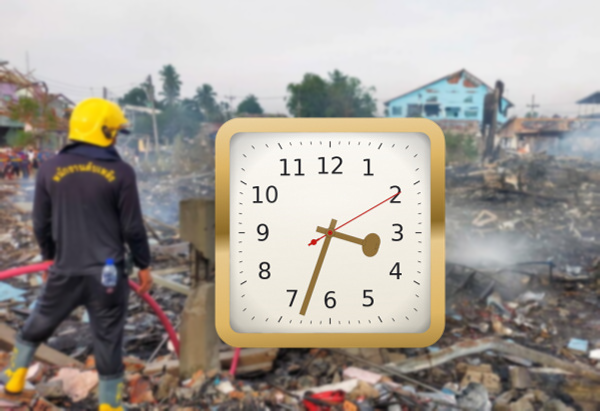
3:33:10
